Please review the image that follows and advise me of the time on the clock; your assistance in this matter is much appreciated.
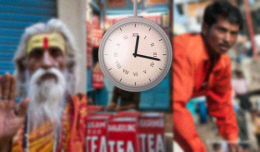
12:17
